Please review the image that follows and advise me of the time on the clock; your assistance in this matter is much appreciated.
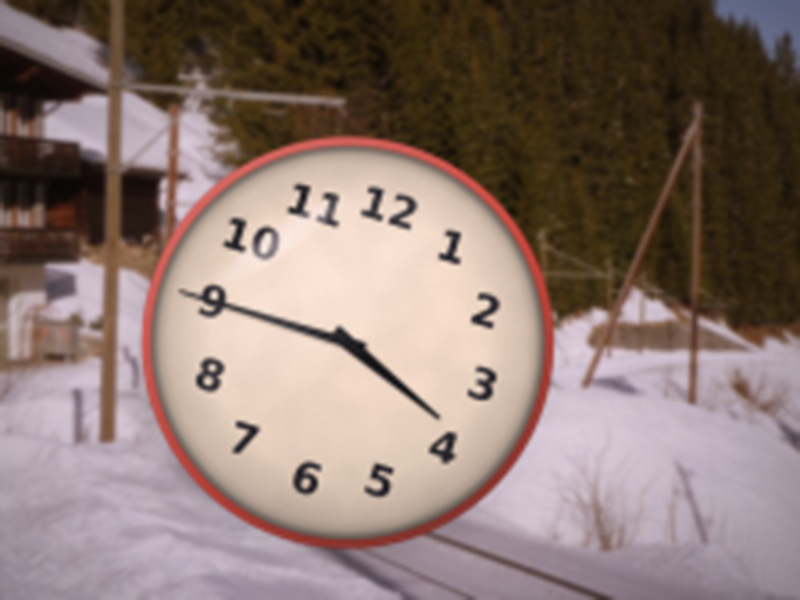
3:45
